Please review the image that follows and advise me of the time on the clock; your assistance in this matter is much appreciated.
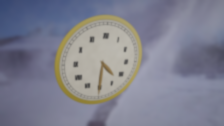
4:30
